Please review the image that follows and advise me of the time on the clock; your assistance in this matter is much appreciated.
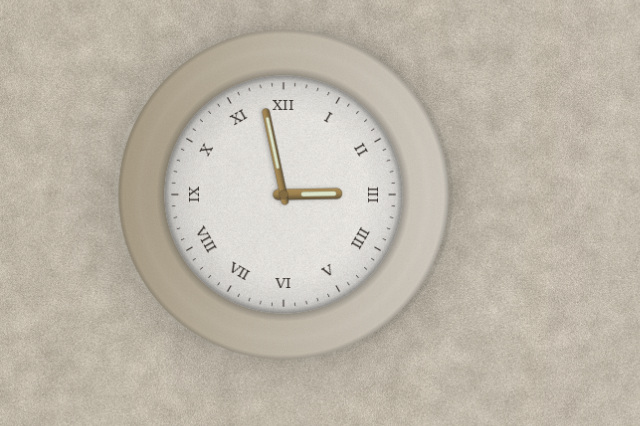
2:58
